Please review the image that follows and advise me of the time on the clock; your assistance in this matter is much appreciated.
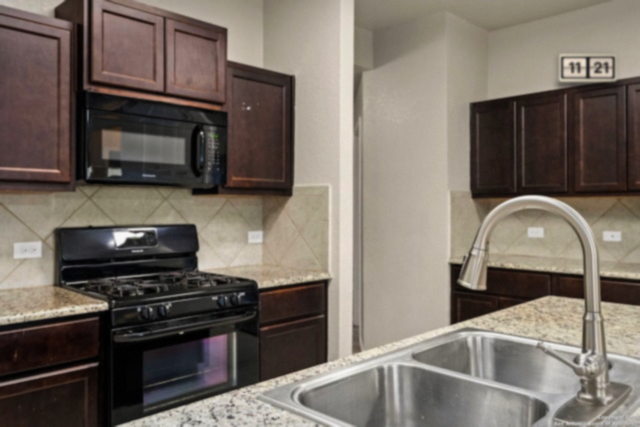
11:21
